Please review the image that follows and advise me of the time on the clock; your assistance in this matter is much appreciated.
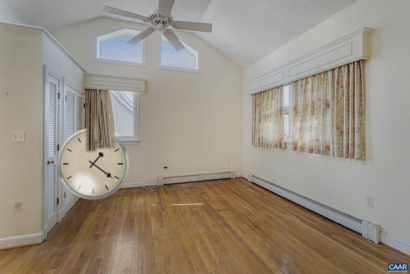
1:21
